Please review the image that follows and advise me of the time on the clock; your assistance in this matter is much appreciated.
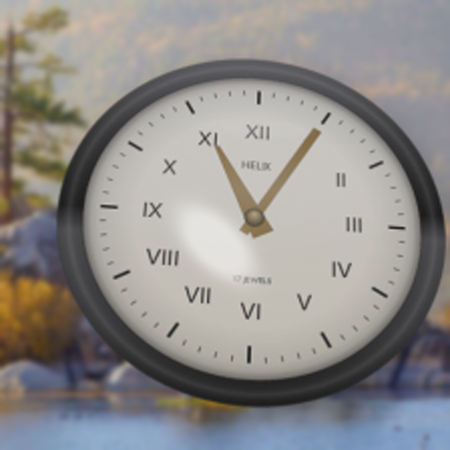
11:05
